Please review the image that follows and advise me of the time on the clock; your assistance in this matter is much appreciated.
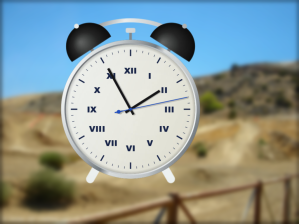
1:55:13
